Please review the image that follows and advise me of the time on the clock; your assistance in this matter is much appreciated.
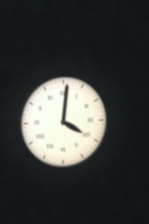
4:01
